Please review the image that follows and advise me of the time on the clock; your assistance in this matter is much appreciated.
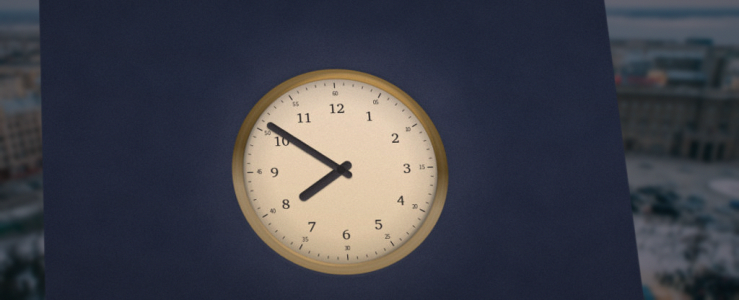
7:51
